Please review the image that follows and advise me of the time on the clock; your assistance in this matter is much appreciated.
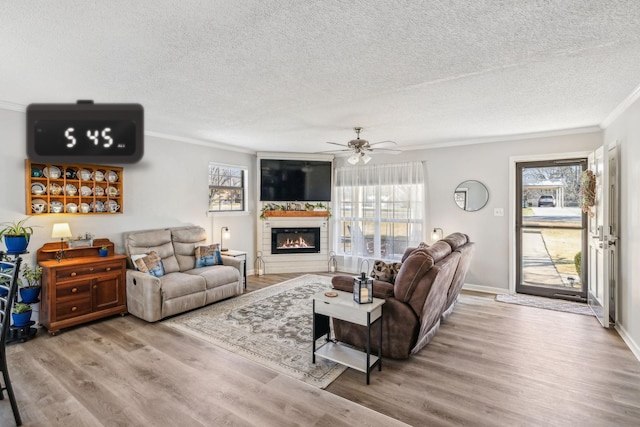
5:45
